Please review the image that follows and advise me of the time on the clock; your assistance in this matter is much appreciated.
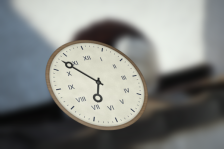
6:53
